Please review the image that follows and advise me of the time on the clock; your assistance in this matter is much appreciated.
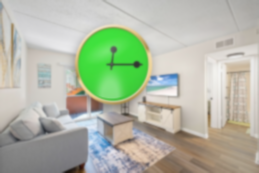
12:15
